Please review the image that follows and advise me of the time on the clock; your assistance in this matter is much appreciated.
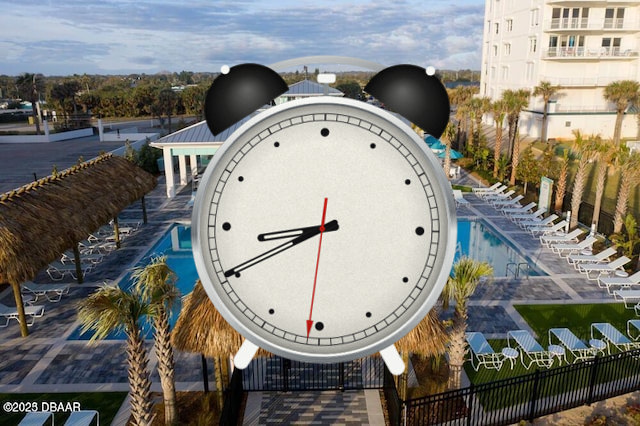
8:40:31
